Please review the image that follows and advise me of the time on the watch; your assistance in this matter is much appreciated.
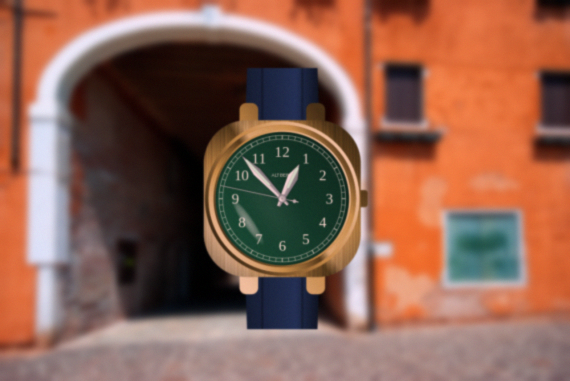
12:52:47
